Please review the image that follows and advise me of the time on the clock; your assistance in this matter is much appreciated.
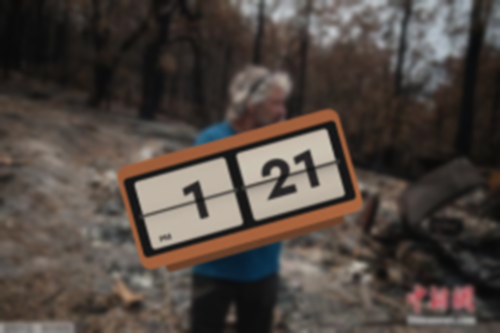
1:21
